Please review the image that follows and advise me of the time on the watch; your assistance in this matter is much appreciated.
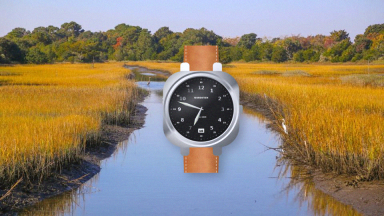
6:48
